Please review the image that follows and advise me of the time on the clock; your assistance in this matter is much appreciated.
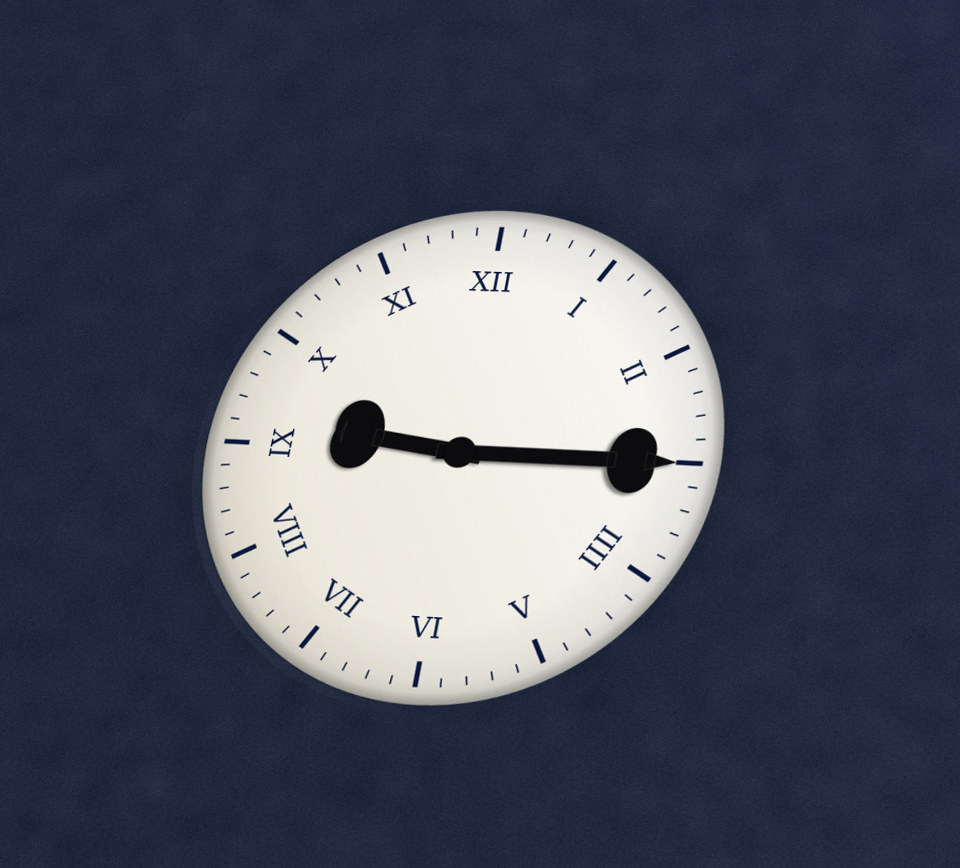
9:15
